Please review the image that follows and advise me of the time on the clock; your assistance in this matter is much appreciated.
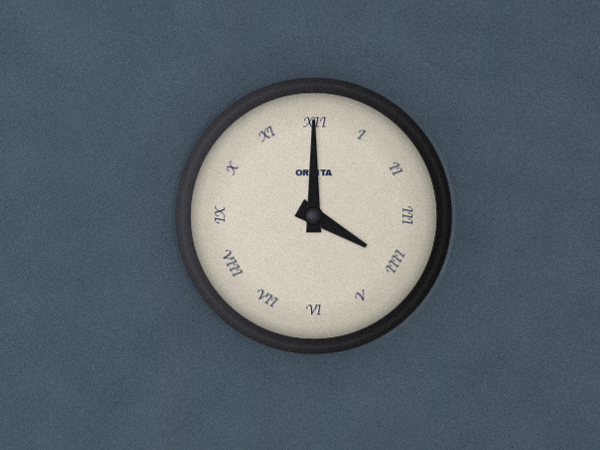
4:00
